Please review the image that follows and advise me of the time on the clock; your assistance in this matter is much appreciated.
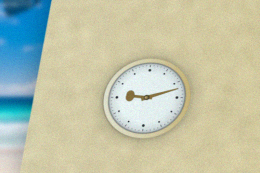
9:12
